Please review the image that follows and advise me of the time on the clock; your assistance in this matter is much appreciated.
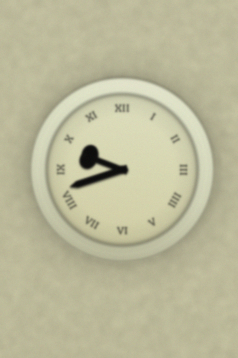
9:42
